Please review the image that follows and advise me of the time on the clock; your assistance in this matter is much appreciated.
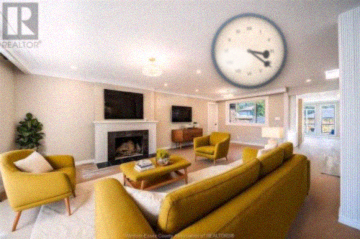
3:21
